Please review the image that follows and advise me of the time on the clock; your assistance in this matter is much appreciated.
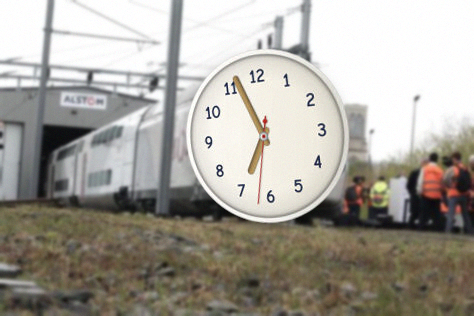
6:56:32
